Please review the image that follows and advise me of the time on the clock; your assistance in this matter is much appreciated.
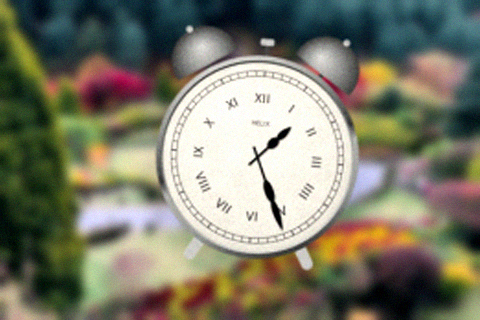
1:26
